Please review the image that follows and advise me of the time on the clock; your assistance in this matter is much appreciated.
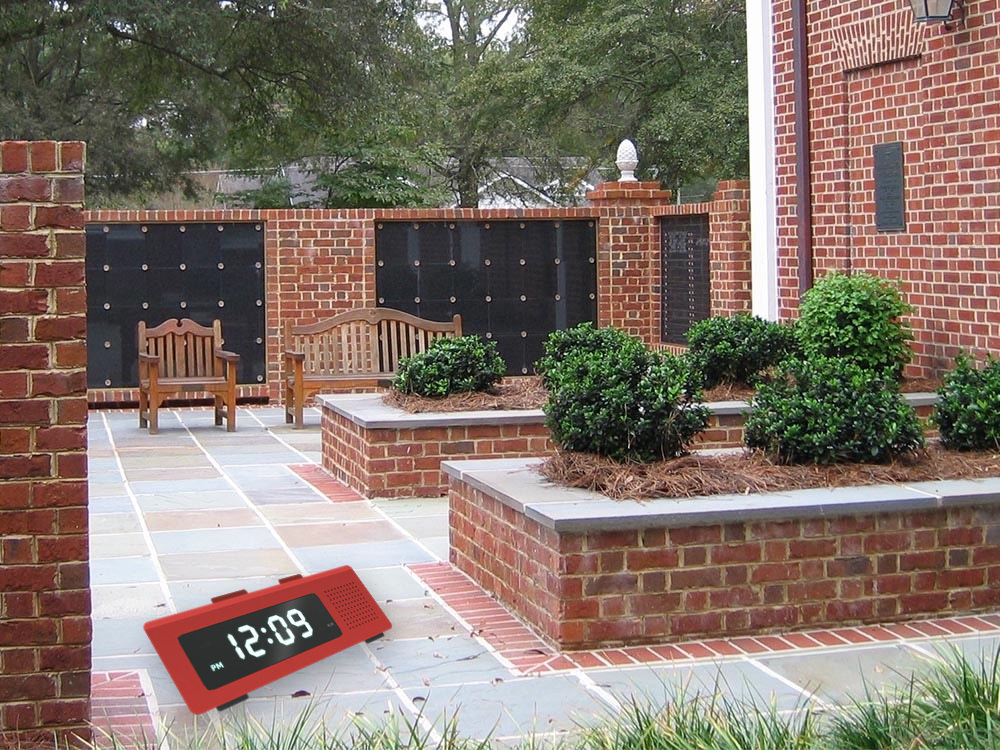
12:09
